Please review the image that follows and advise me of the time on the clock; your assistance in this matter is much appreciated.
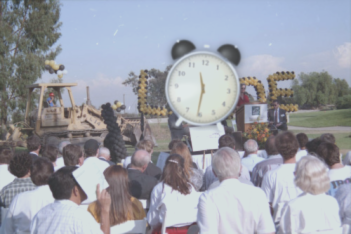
11:31
